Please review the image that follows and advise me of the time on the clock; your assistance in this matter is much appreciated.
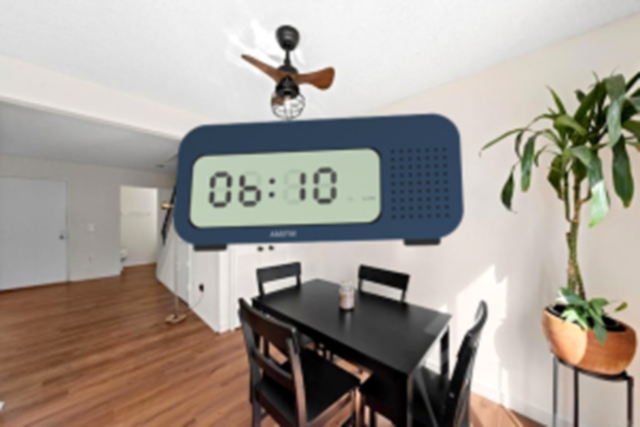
6:10
